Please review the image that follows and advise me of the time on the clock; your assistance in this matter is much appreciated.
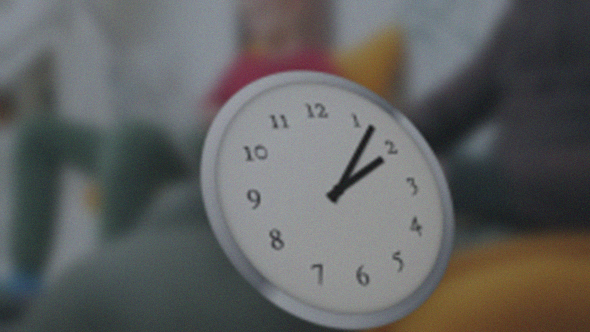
2:07
